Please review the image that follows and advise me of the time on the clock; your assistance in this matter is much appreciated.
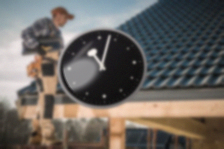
11:03
